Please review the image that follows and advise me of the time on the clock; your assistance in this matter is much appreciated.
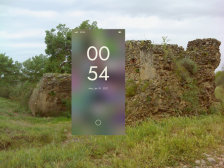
0:54
